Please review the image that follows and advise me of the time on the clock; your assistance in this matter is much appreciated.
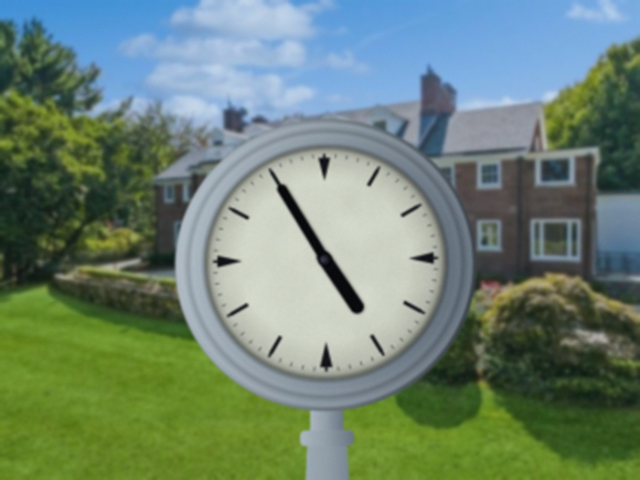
4:55
